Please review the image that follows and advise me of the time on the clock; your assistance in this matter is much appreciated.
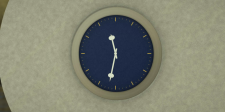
11:32
